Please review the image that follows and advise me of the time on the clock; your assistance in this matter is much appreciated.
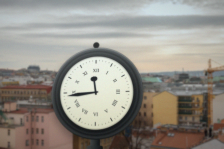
11:44
